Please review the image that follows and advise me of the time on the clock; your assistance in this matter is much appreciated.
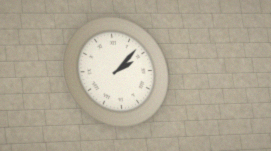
2:08
